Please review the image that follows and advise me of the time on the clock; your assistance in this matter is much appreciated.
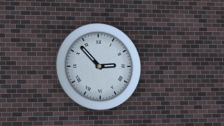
2:53
